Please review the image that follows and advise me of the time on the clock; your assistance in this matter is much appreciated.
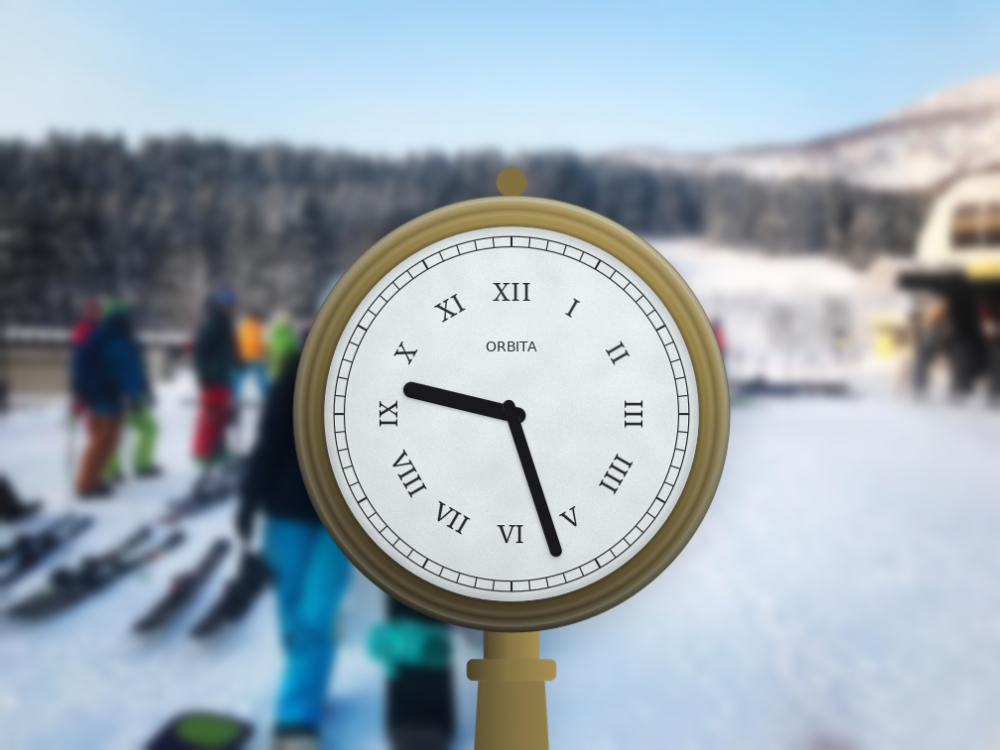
9:27
